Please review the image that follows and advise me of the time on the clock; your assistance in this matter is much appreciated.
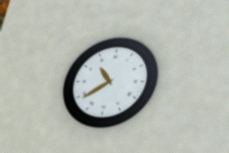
10:39
